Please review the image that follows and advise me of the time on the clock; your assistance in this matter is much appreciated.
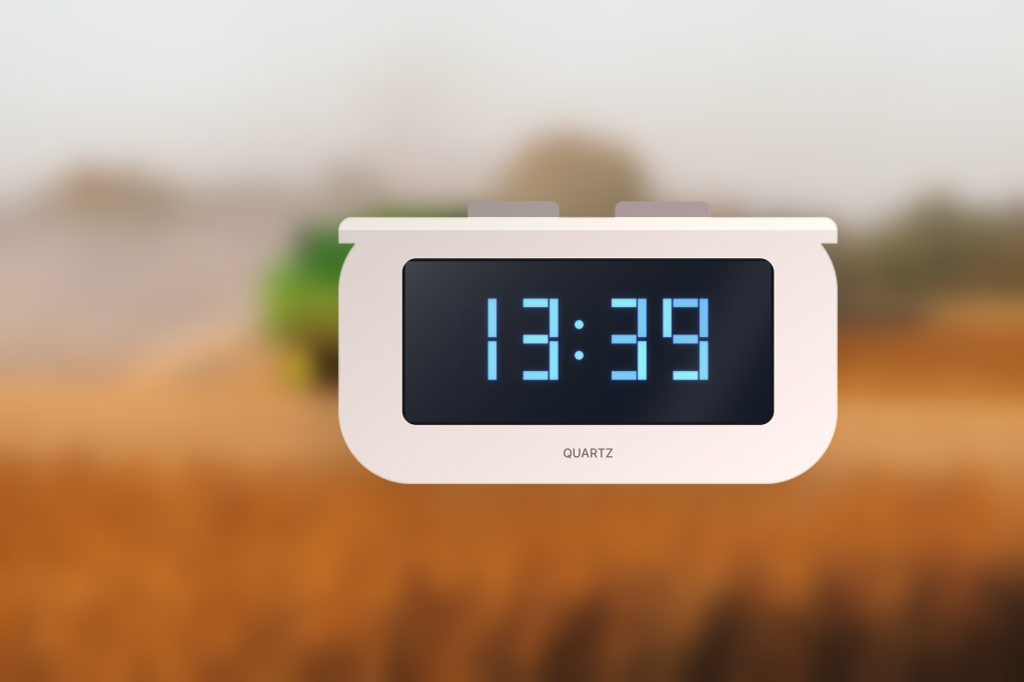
13:39
